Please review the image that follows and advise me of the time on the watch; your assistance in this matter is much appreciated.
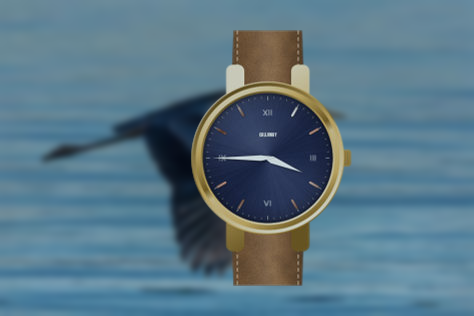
3:45
